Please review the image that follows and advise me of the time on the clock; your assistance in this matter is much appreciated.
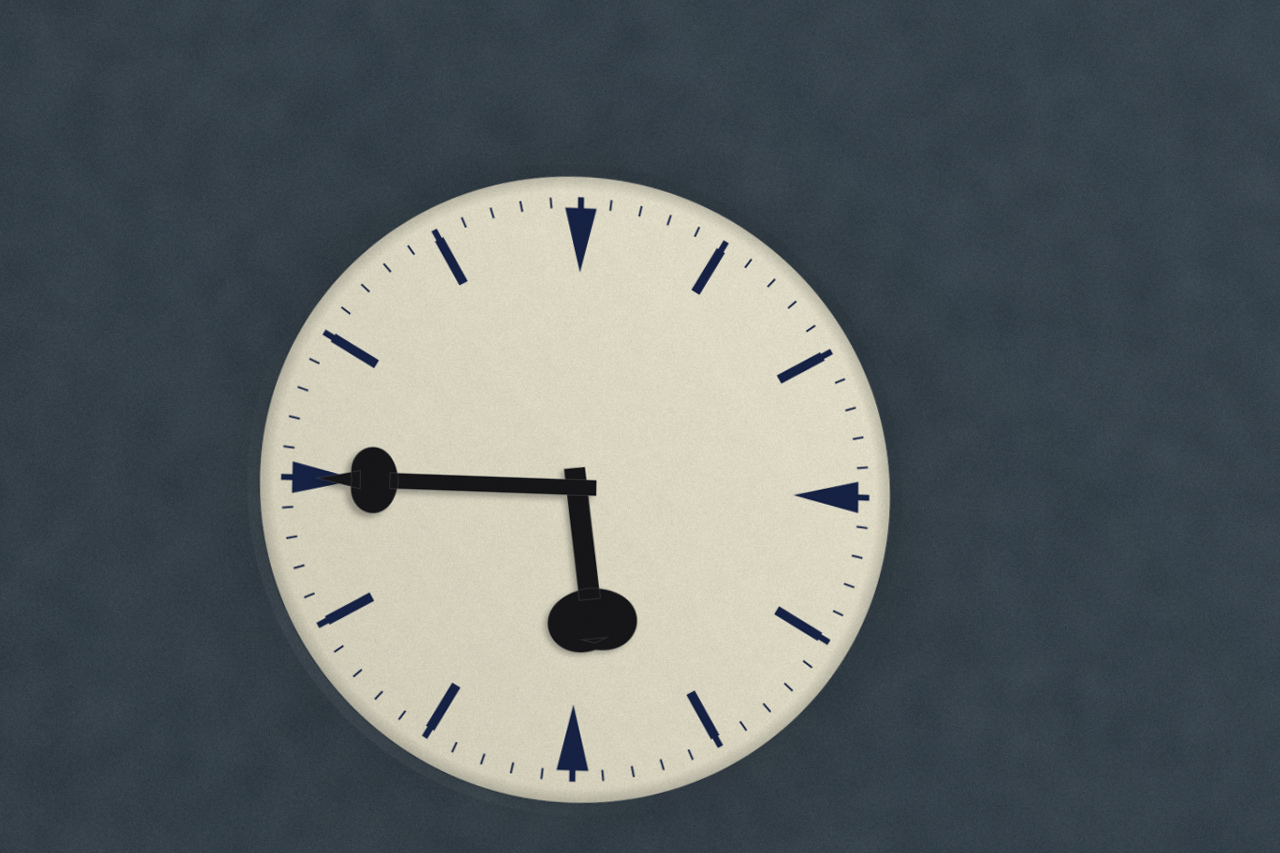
5:45
